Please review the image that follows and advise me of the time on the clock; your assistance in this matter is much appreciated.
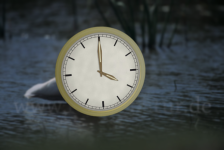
4:00
